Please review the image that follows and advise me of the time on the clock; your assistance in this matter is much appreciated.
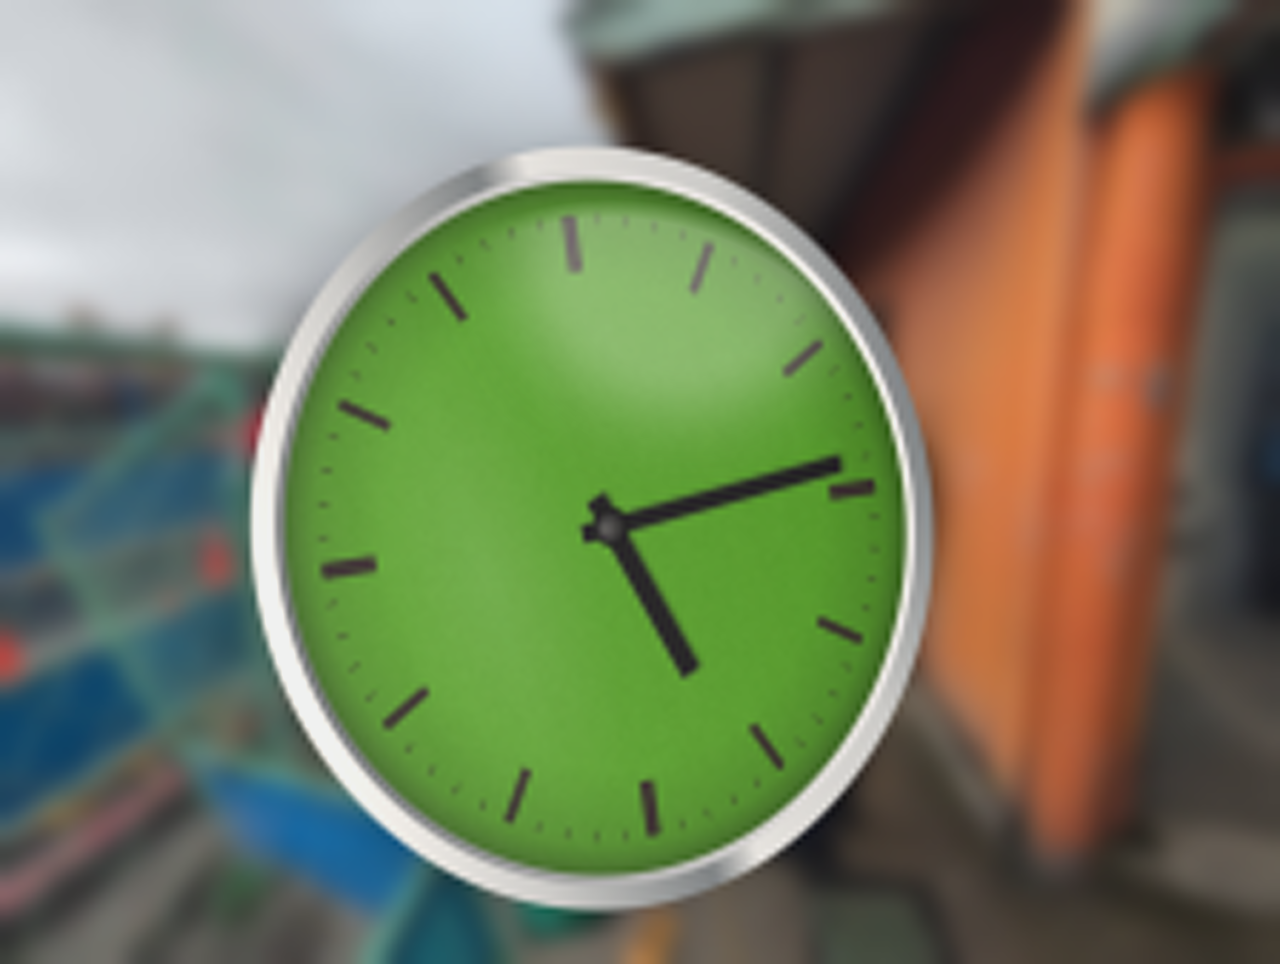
5:14
